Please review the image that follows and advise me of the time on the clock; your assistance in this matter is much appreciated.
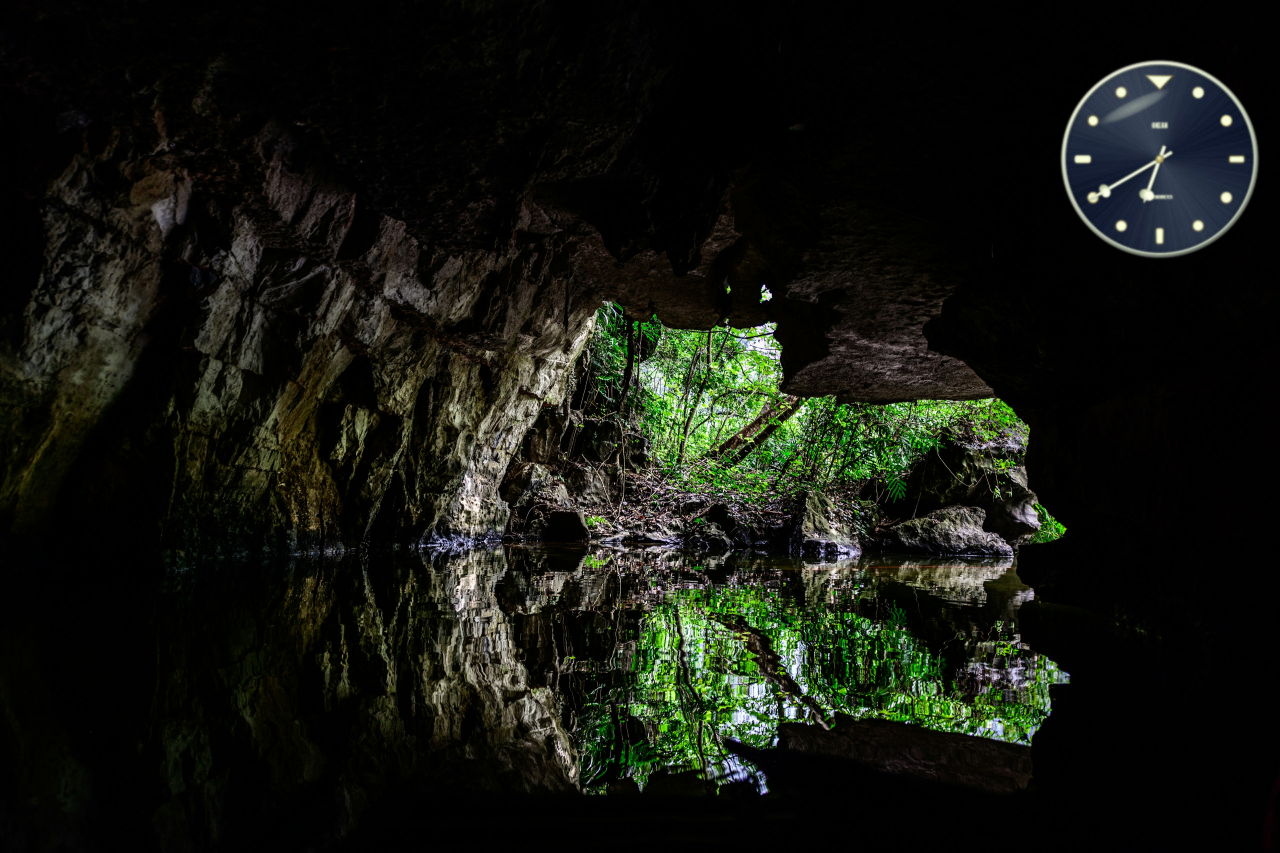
6:40
